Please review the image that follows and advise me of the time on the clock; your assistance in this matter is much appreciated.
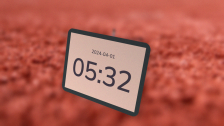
5:32
